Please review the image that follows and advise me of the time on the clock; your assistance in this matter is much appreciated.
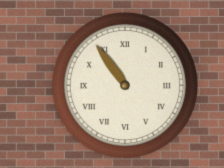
10:54
